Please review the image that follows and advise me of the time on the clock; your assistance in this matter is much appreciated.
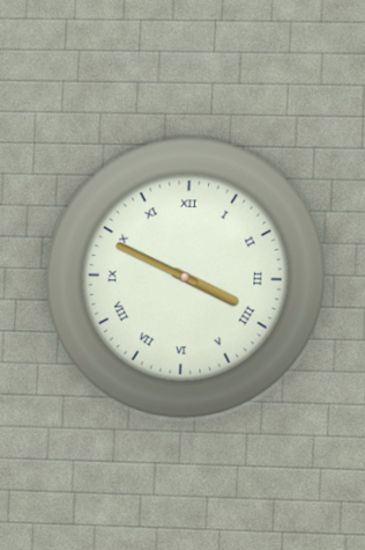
3:49
